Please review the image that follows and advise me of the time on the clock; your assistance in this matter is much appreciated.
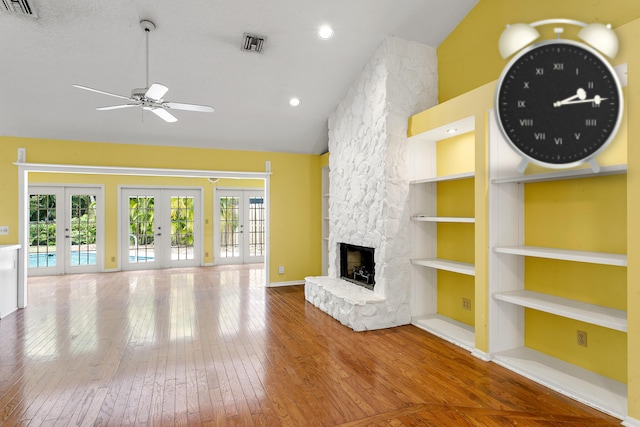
2:14
